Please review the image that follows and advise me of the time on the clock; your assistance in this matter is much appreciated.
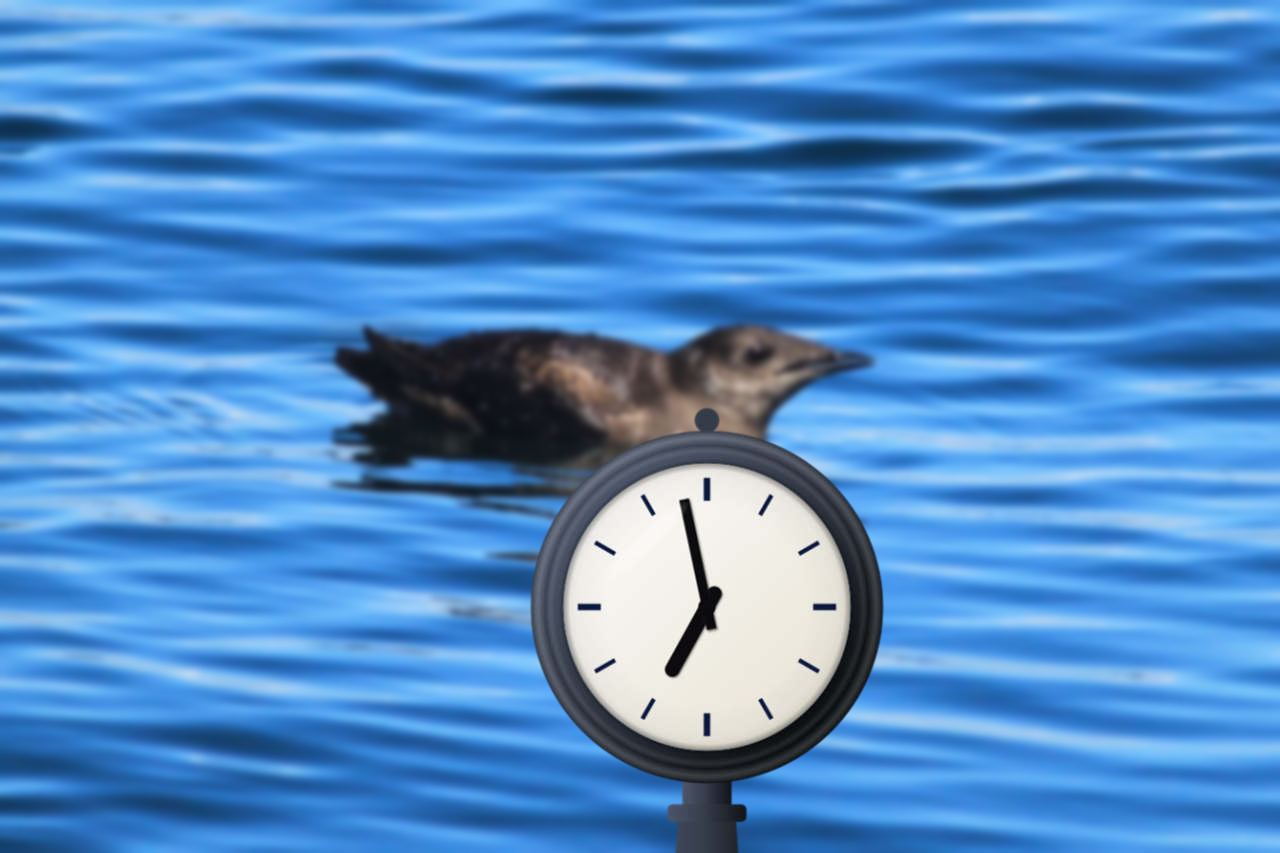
6:58
